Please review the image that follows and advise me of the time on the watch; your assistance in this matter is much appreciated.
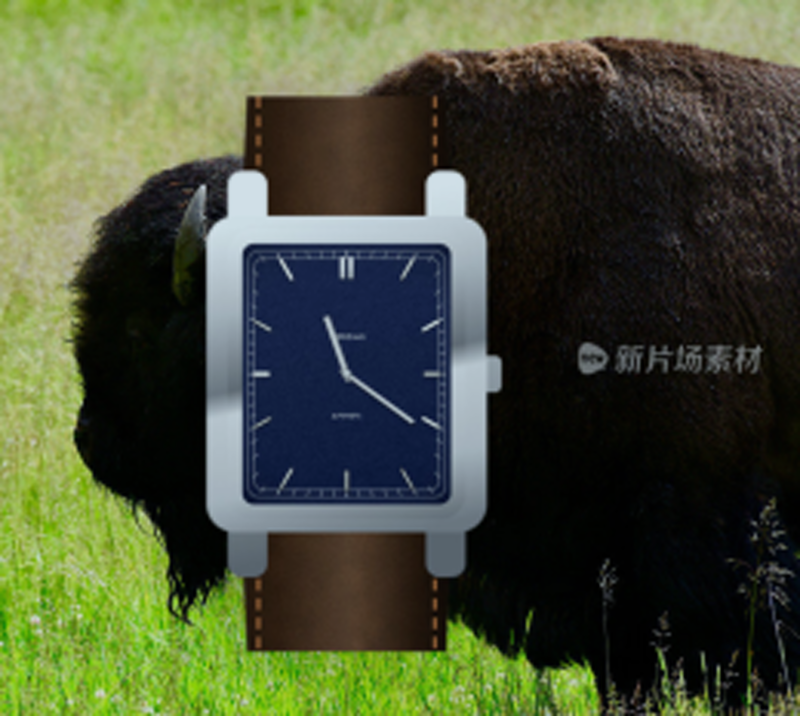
11:21
